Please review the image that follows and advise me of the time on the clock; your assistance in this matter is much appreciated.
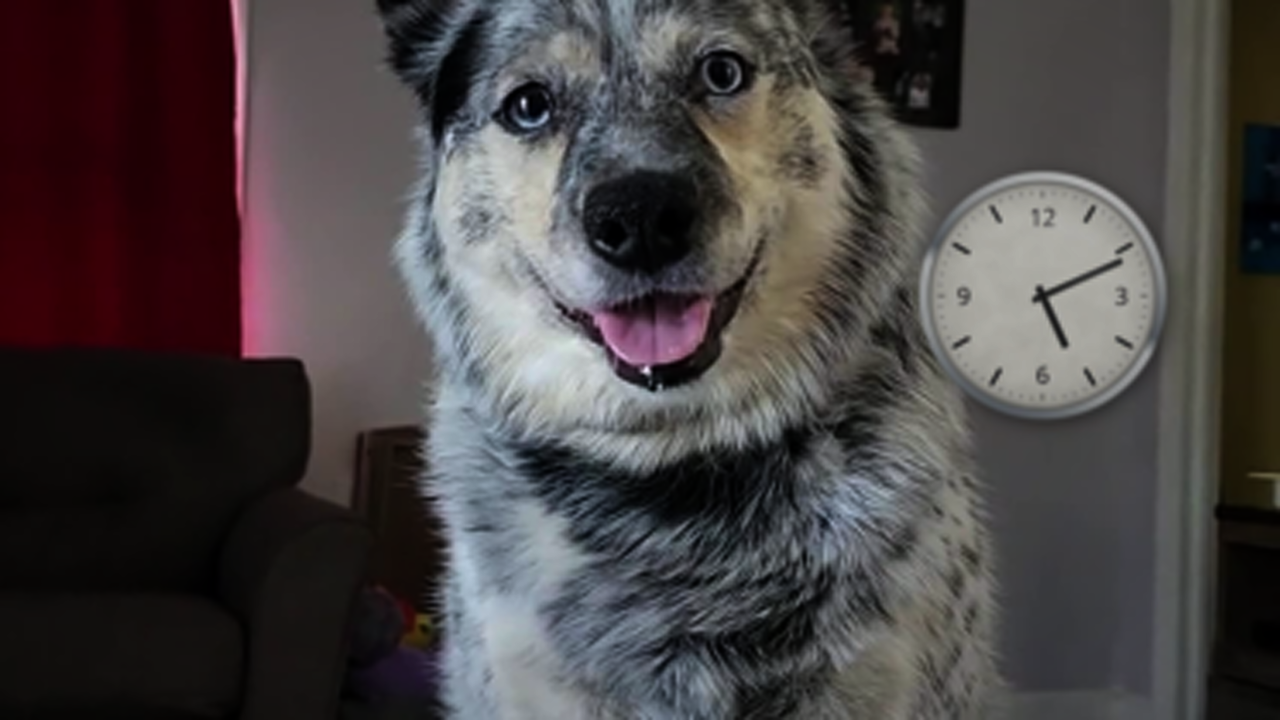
5:11
